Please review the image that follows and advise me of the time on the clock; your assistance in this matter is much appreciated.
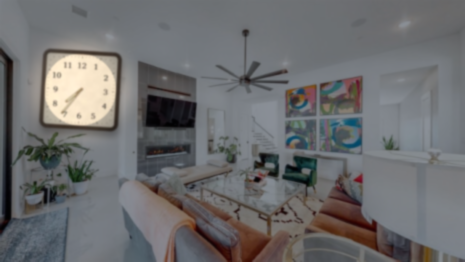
7:36
